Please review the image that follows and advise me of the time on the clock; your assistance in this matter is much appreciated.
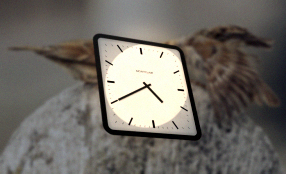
4:40
